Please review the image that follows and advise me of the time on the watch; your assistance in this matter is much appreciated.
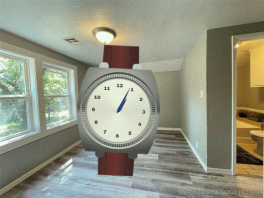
1:04
